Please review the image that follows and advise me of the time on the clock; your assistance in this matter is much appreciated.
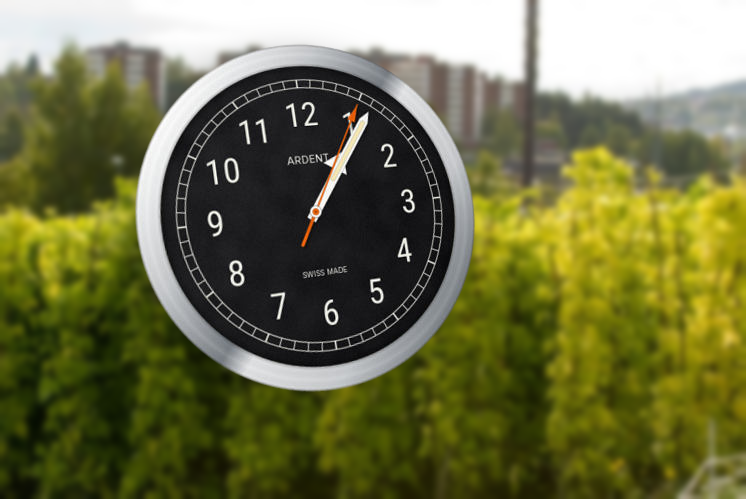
1:06:05
